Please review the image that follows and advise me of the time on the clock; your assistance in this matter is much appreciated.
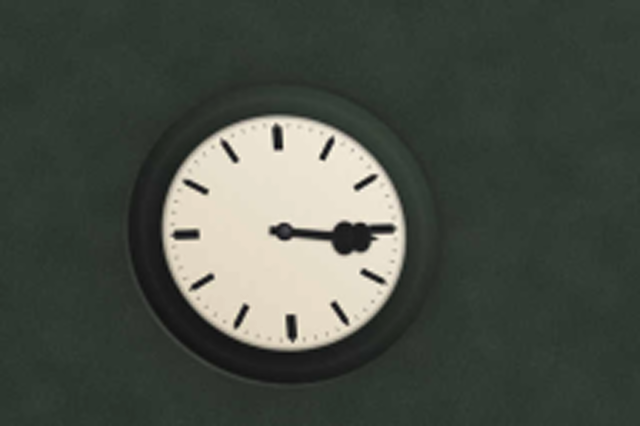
3:16
